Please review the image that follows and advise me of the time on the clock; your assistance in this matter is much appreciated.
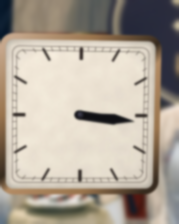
3:16
